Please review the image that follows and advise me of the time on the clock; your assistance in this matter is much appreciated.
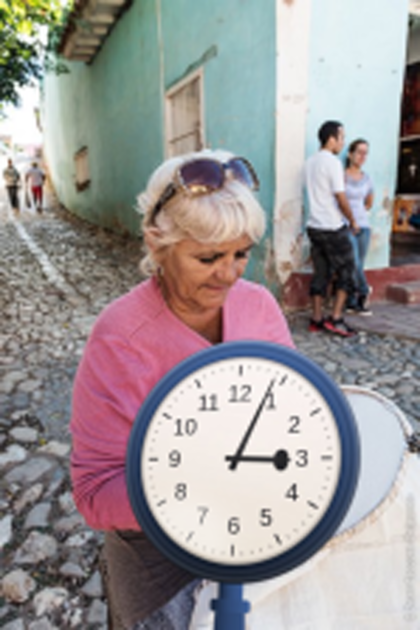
3:04
